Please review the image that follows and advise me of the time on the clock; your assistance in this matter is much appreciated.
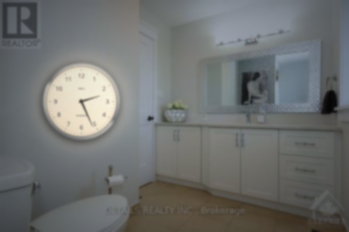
2:26
